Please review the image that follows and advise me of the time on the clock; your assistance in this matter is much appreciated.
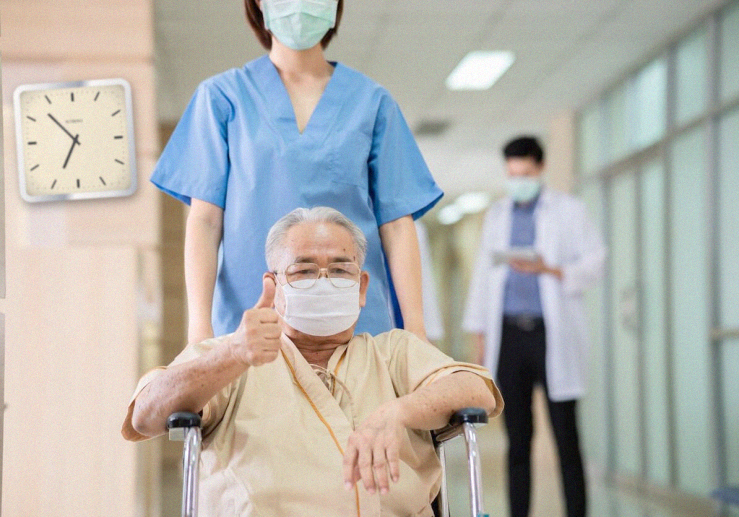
6:53
